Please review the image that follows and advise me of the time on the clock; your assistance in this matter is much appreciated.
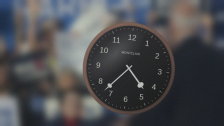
4:37
